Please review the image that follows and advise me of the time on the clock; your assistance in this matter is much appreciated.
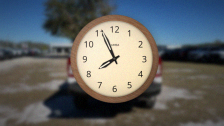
7:56
